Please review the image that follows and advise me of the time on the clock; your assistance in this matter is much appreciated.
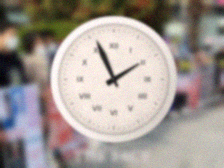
1:56
